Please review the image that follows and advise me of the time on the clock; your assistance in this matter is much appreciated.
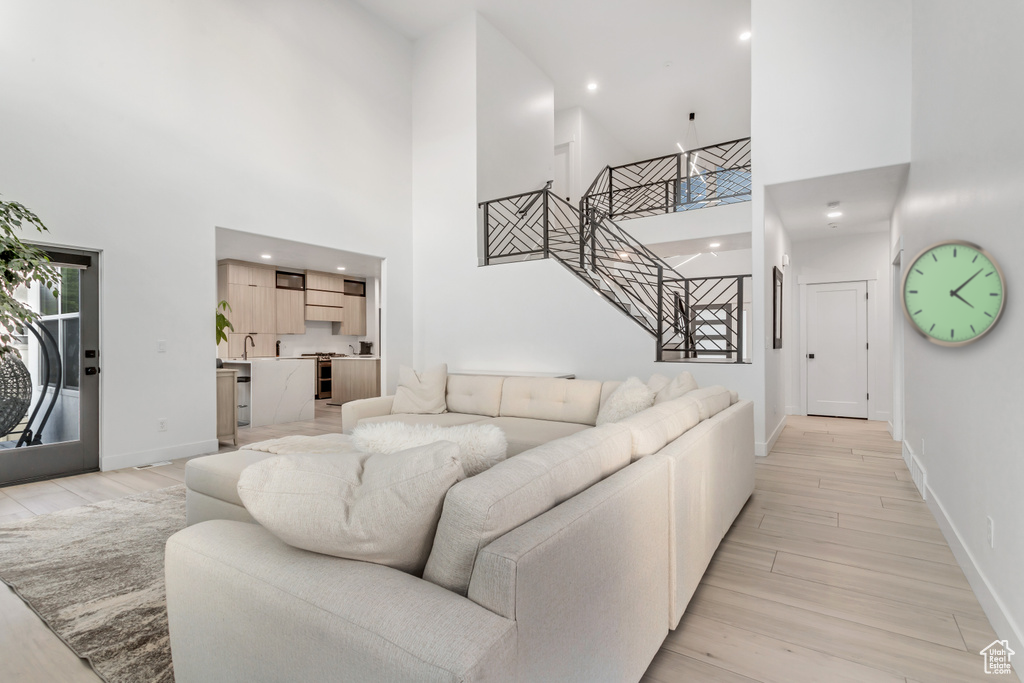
4:08
